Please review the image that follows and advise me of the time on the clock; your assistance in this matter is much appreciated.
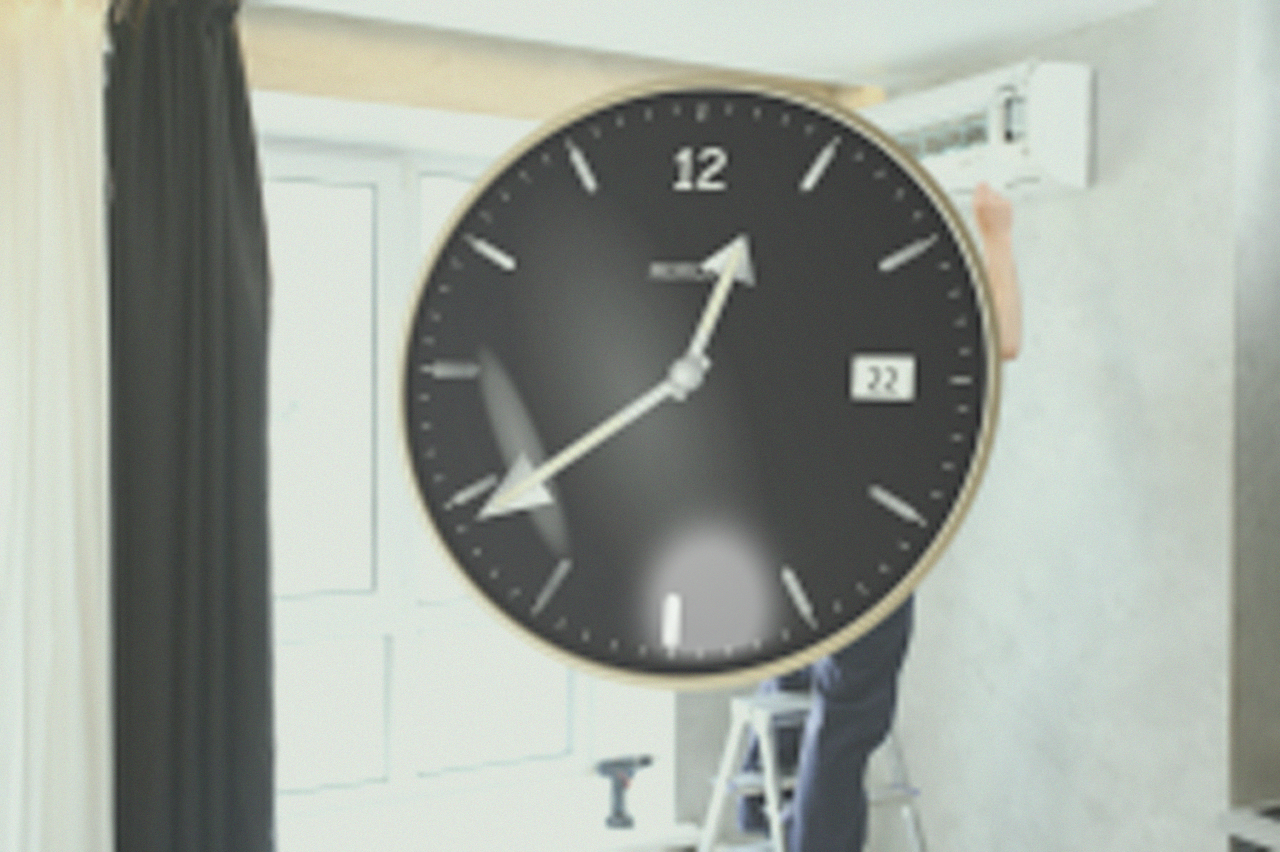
12:39
